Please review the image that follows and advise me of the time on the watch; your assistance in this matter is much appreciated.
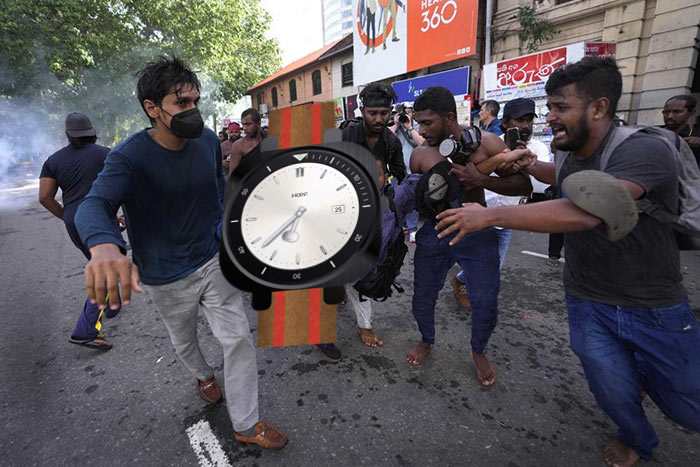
6:38
